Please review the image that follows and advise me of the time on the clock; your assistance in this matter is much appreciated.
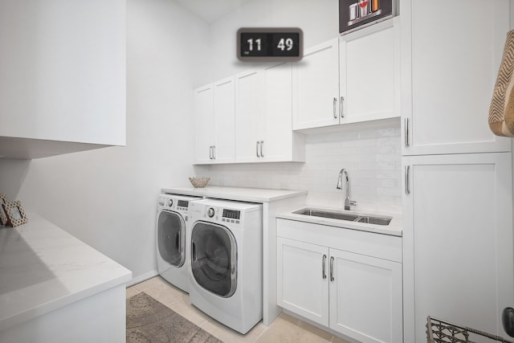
11:49
